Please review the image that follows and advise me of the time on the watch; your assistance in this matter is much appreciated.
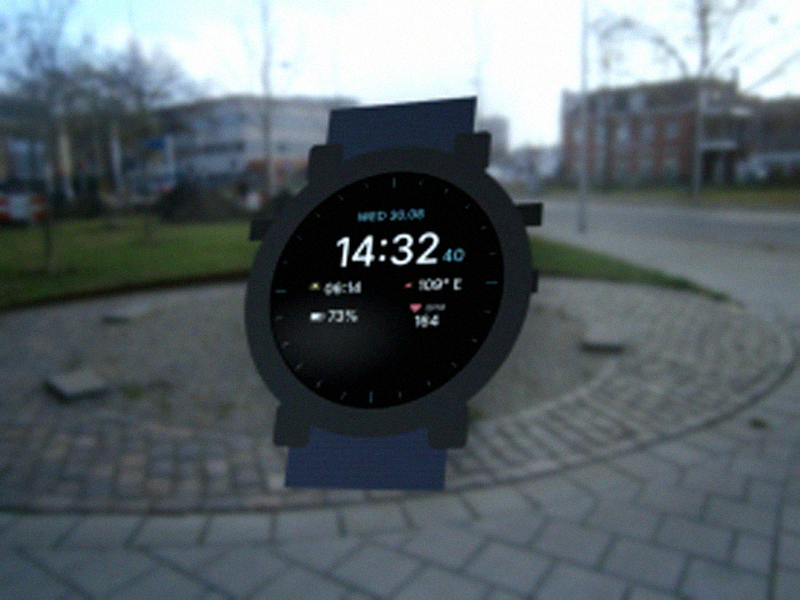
14:32
